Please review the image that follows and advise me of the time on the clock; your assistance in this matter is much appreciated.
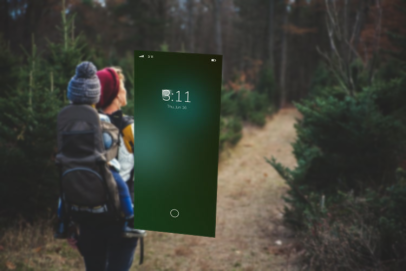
3:11
